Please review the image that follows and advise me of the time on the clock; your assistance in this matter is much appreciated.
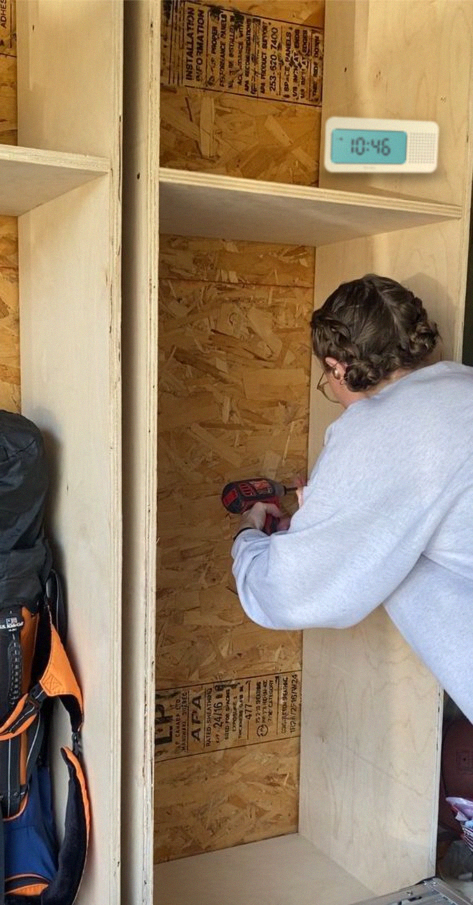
10:46
